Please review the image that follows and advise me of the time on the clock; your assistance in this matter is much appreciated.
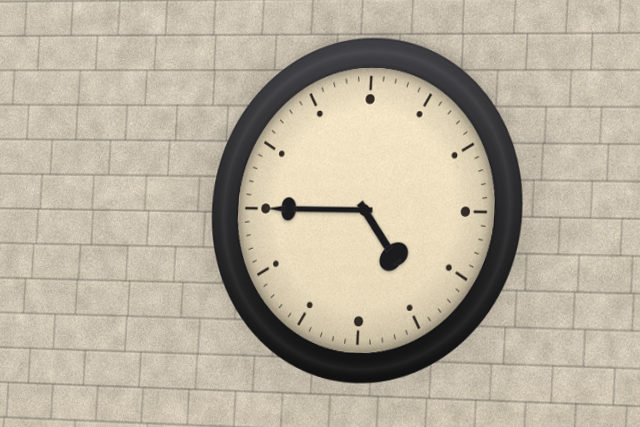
4:45
